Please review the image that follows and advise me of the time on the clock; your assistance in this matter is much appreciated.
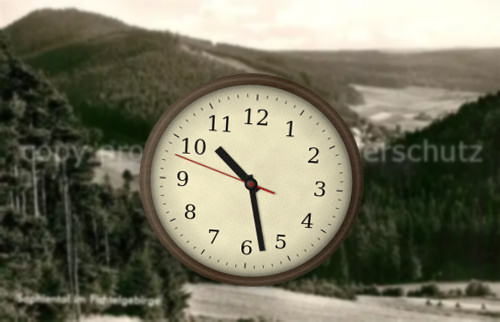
10:27:48
